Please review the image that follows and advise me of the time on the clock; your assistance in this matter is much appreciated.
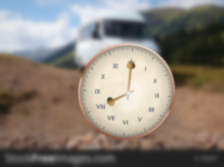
8:00
